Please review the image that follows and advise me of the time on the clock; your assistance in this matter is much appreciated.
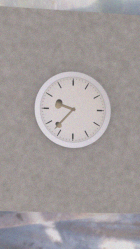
9:37
